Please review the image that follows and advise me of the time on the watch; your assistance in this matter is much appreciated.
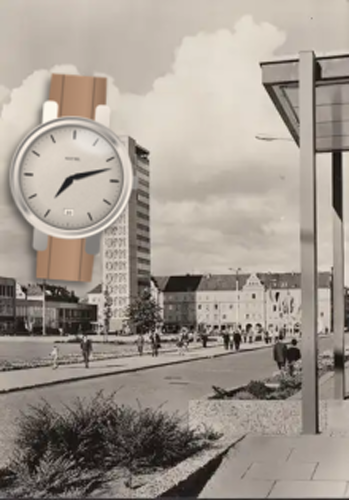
7:12
